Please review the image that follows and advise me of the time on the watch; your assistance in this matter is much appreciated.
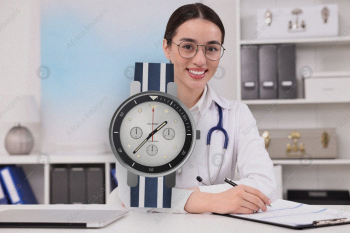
1:37
